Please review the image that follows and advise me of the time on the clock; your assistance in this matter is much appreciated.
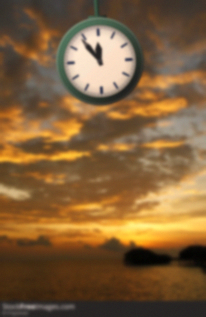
11:54
